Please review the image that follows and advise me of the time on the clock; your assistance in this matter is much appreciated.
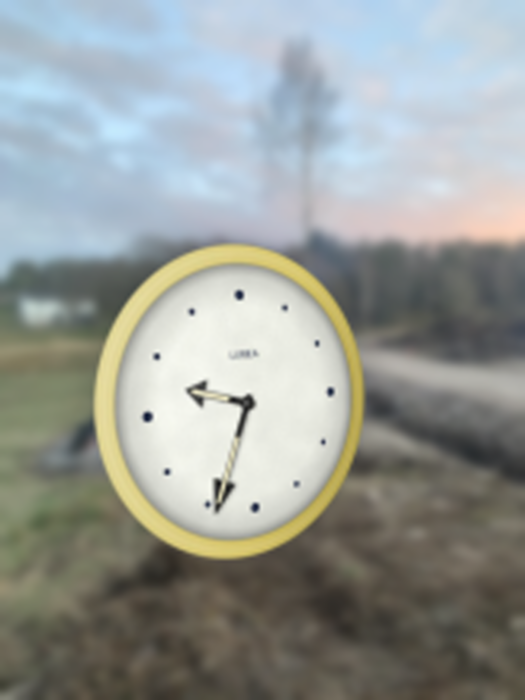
9:34
